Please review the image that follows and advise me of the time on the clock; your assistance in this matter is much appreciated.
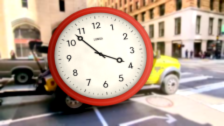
3:53
